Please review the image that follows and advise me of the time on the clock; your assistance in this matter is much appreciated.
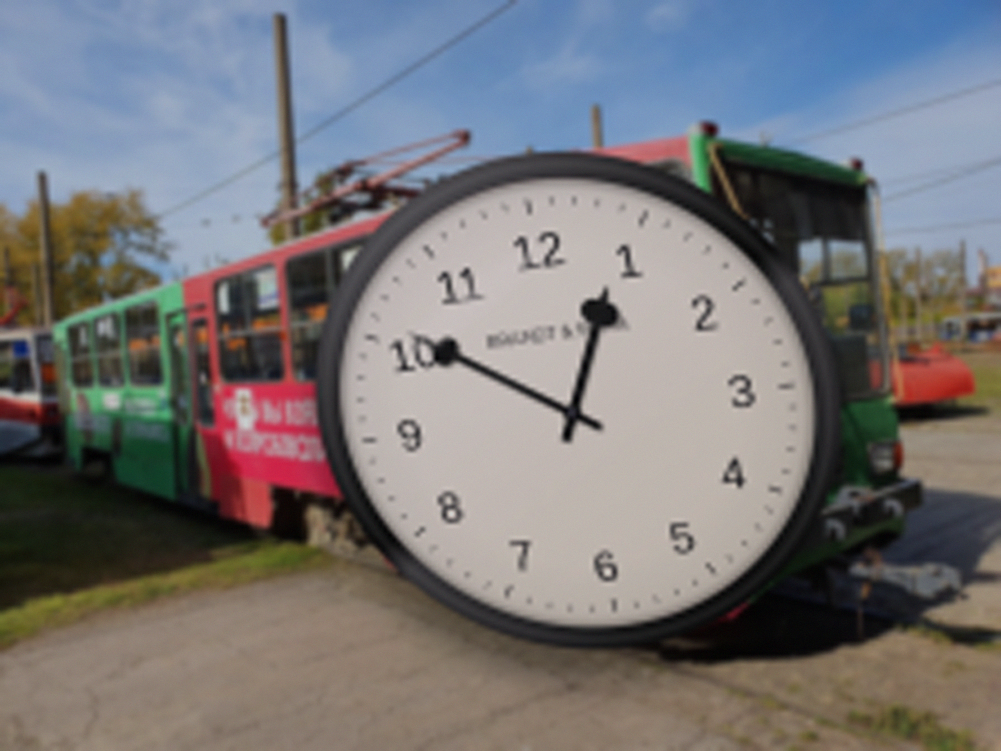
12:51
